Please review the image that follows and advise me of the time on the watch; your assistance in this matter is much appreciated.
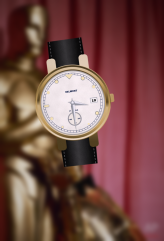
3:30
